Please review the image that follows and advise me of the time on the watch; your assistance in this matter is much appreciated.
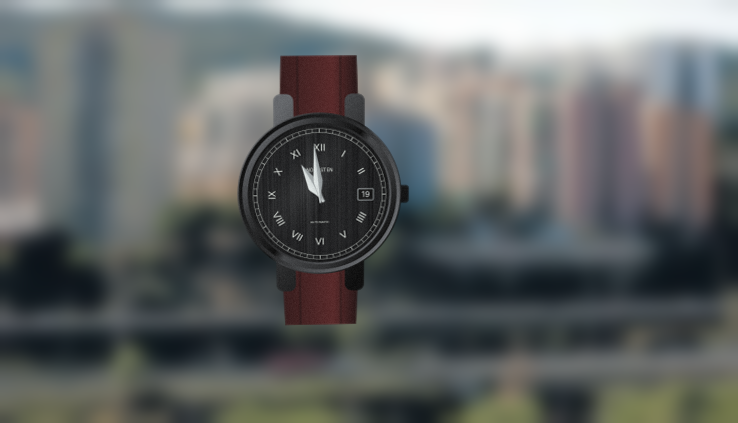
10:59
